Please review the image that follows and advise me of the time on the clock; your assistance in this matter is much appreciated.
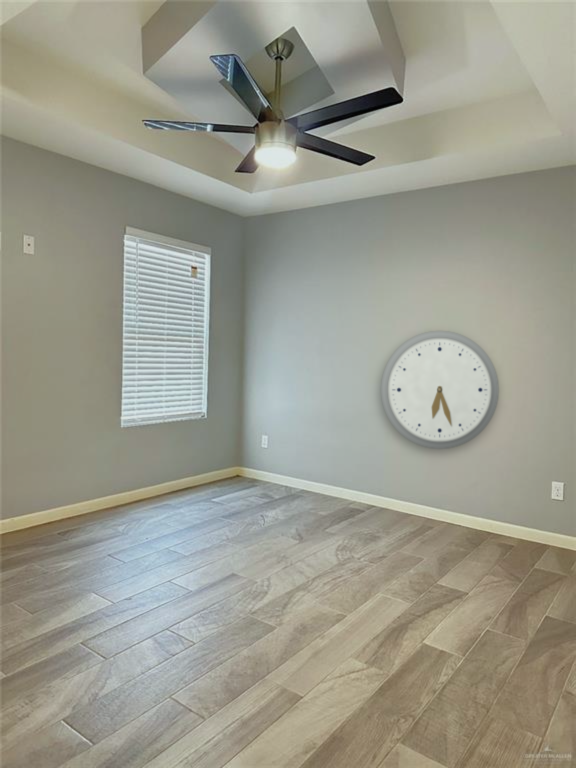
6:27
